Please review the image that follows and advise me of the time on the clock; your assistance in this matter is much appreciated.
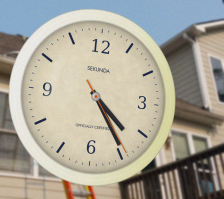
4:24:24
